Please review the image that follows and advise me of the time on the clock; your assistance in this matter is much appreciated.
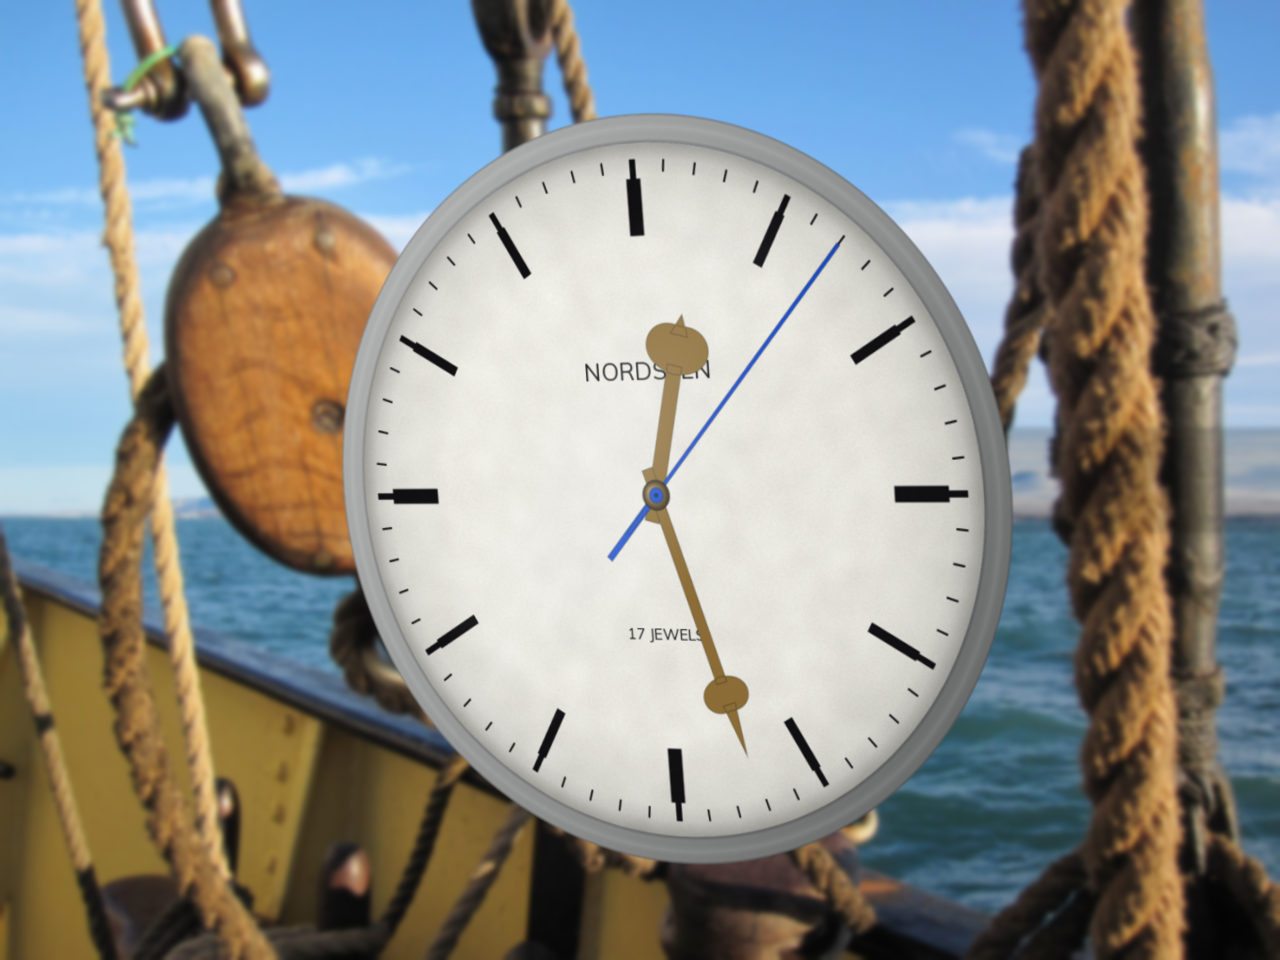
12:27:07
